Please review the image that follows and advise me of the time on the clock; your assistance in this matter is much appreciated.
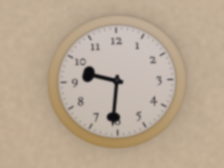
9:31
